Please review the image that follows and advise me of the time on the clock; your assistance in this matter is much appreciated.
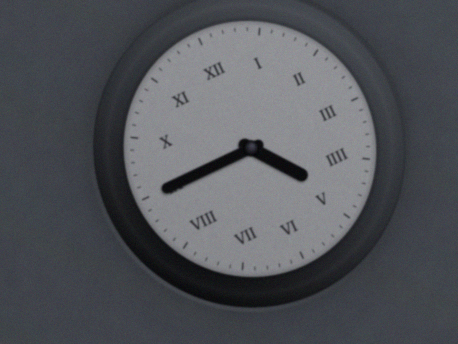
4:45
